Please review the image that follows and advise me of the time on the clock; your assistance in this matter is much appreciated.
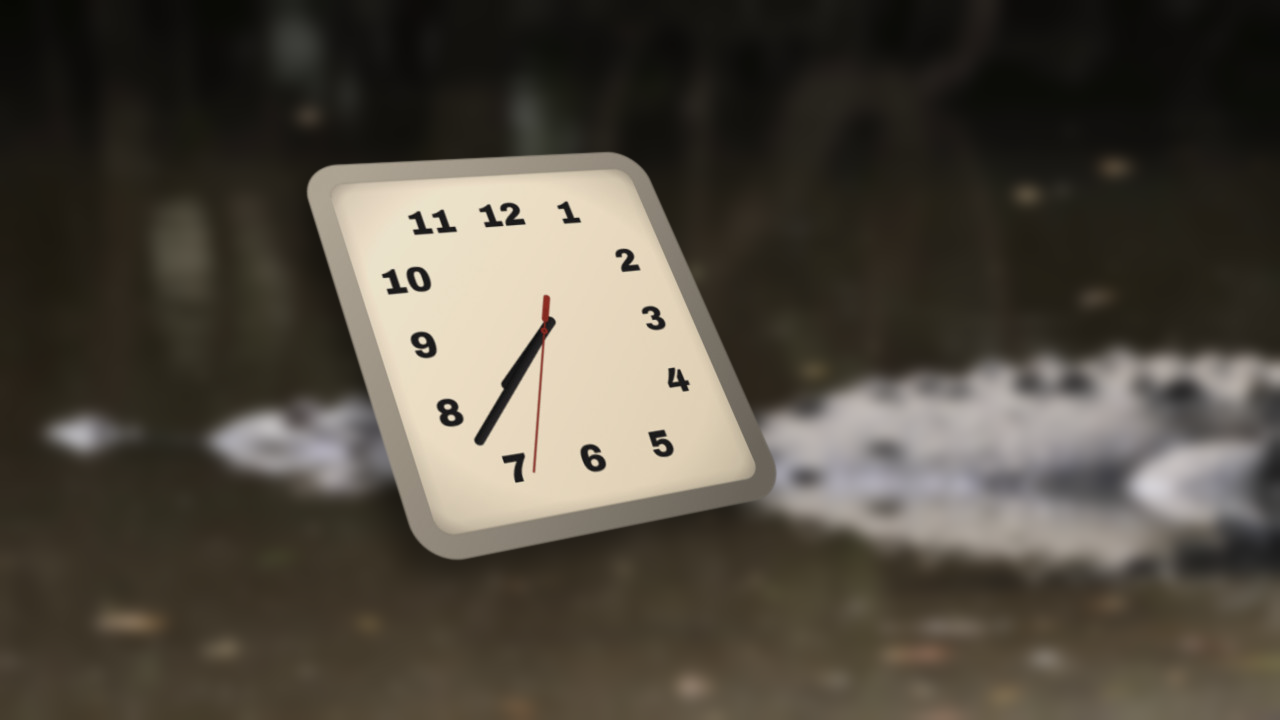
7:37:34
